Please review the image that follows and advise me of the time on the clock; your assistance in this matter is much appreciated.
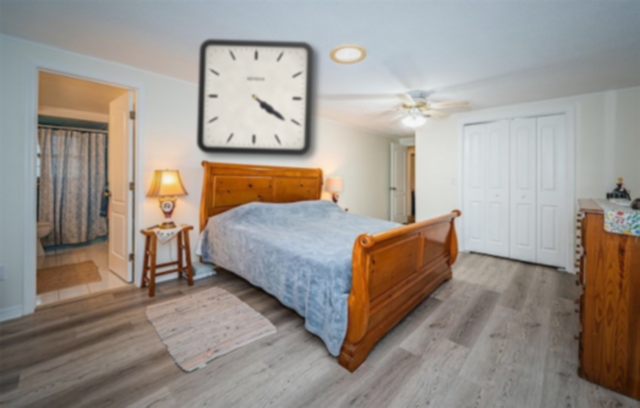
4:21
